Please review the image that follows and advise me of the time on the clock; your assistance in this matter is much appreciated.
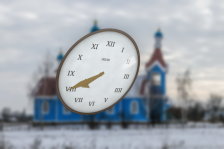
7:40
